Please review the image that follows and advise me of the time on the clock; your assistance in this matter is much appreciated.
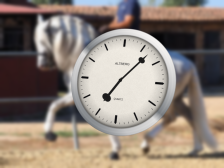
7:07
